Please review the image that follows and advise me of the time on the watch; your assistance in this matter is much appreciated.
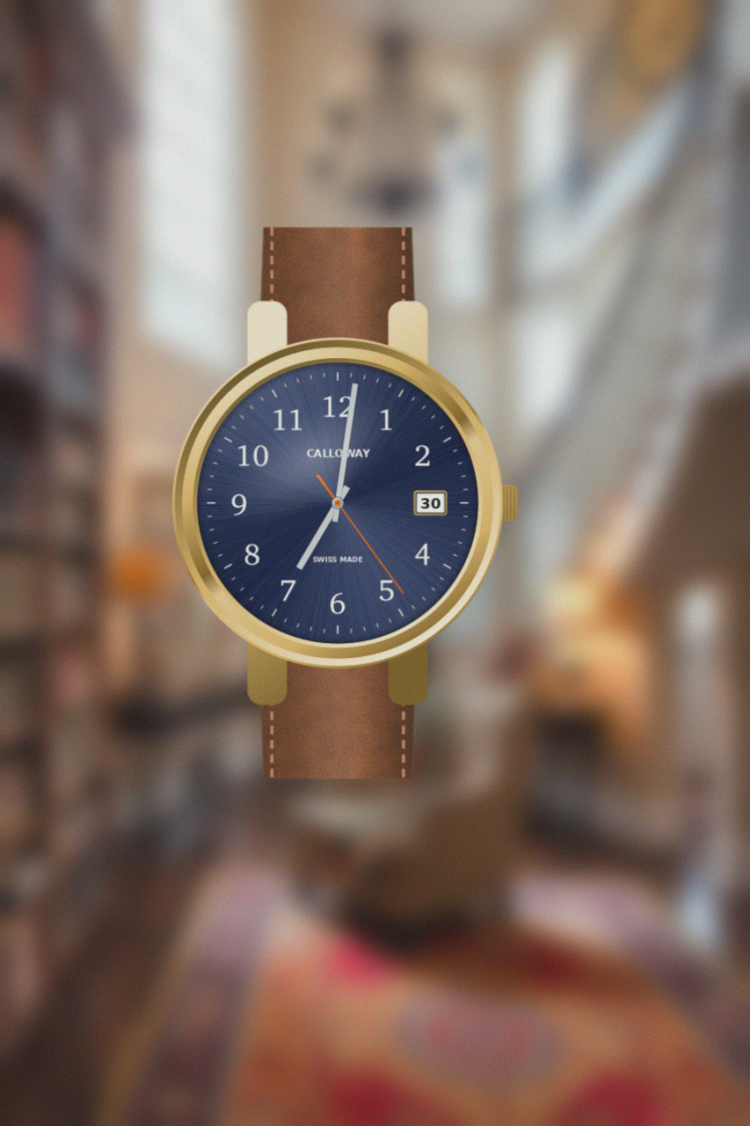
7:01:24
